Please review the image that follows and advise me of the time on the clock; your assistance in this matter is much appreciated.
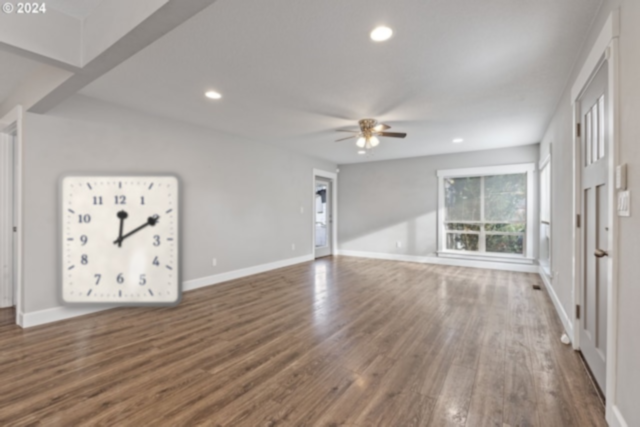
12:10
